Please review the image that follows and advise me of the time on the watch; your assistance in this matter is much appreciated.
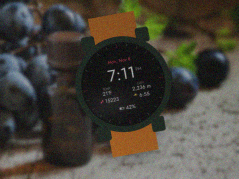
7:11
